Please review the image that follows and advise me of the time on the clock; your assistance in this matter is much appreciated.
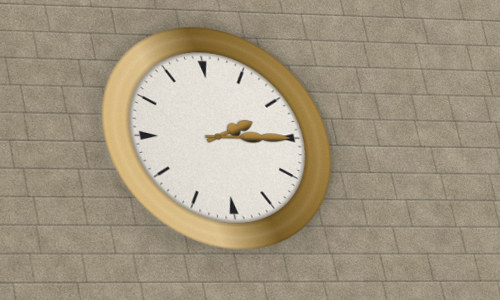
2:15
